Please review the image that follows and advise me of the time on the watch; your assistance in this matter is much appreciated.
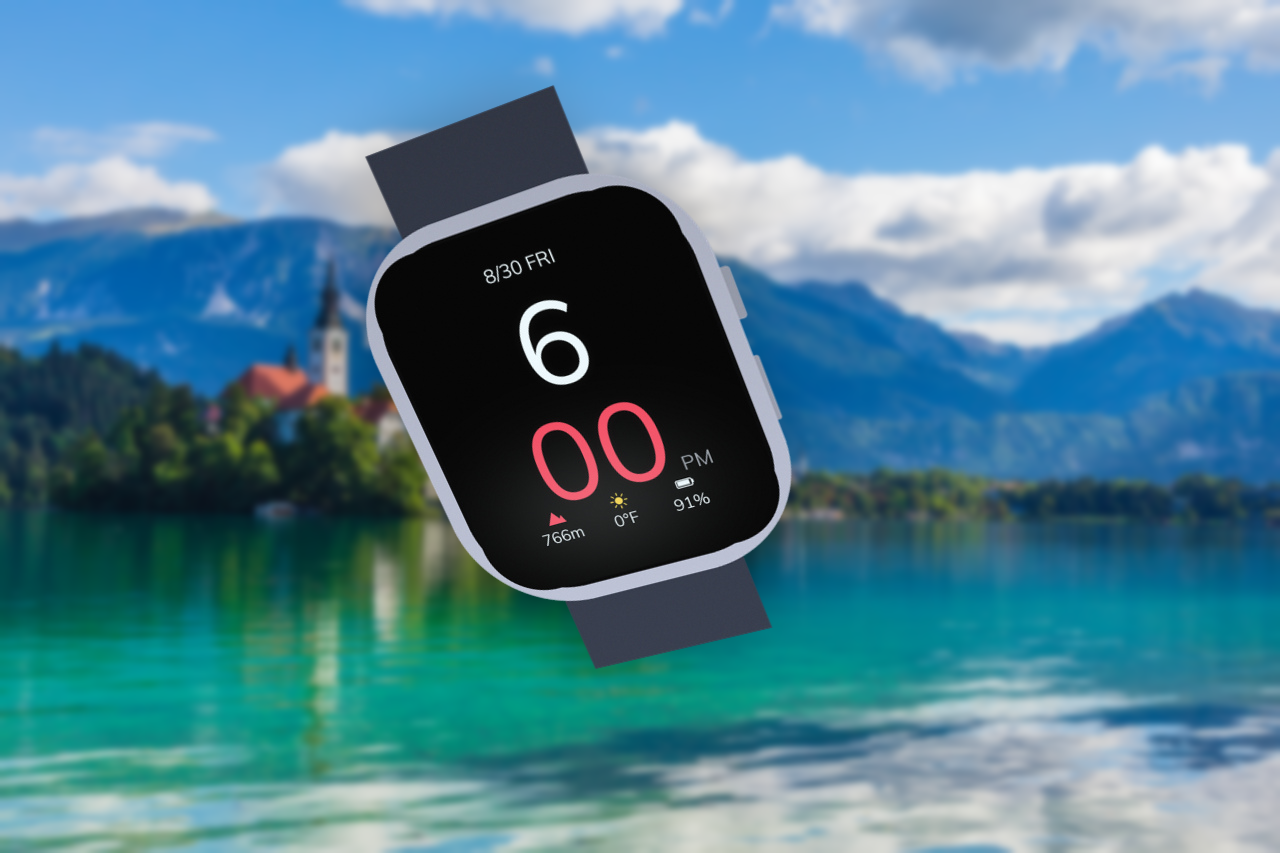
6:00
